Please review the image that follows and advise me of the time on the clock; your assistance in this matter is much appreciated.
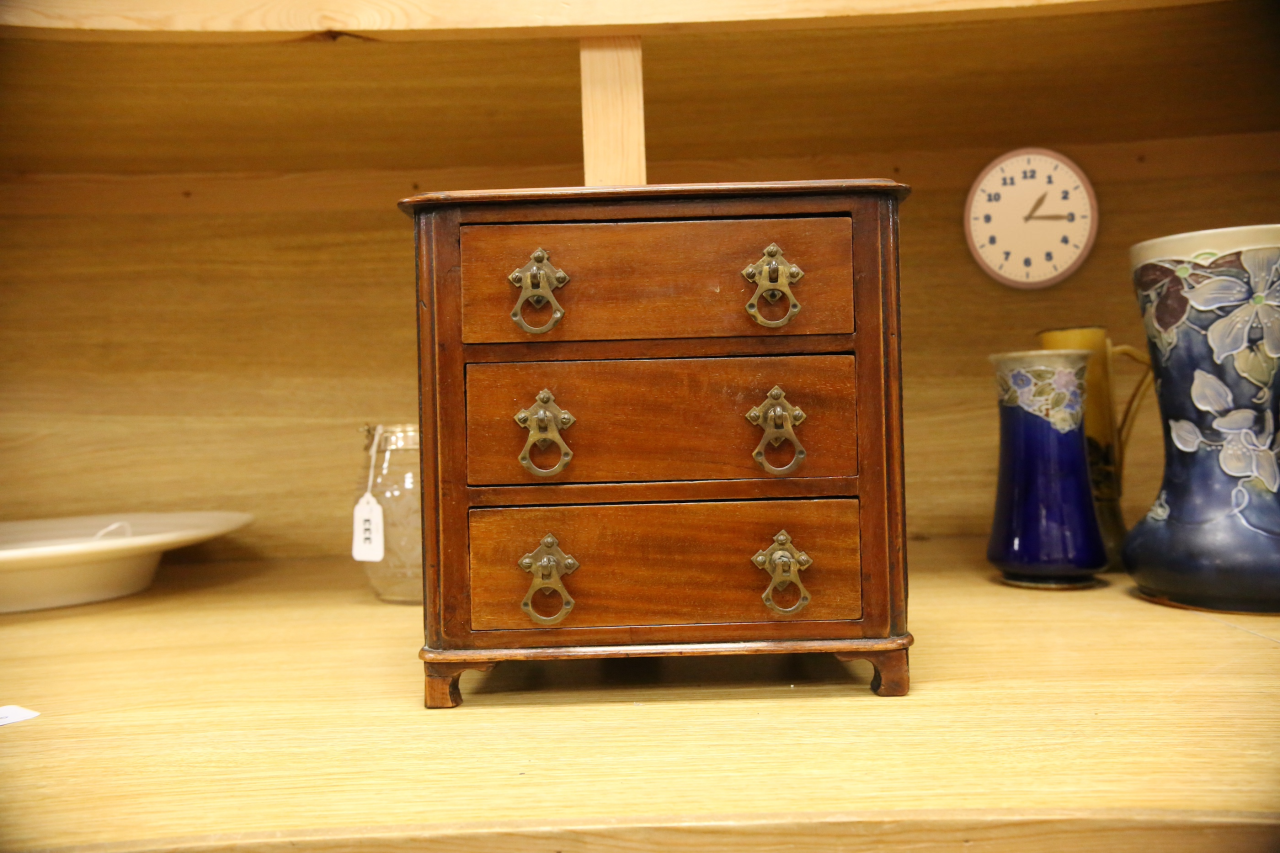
1:15
